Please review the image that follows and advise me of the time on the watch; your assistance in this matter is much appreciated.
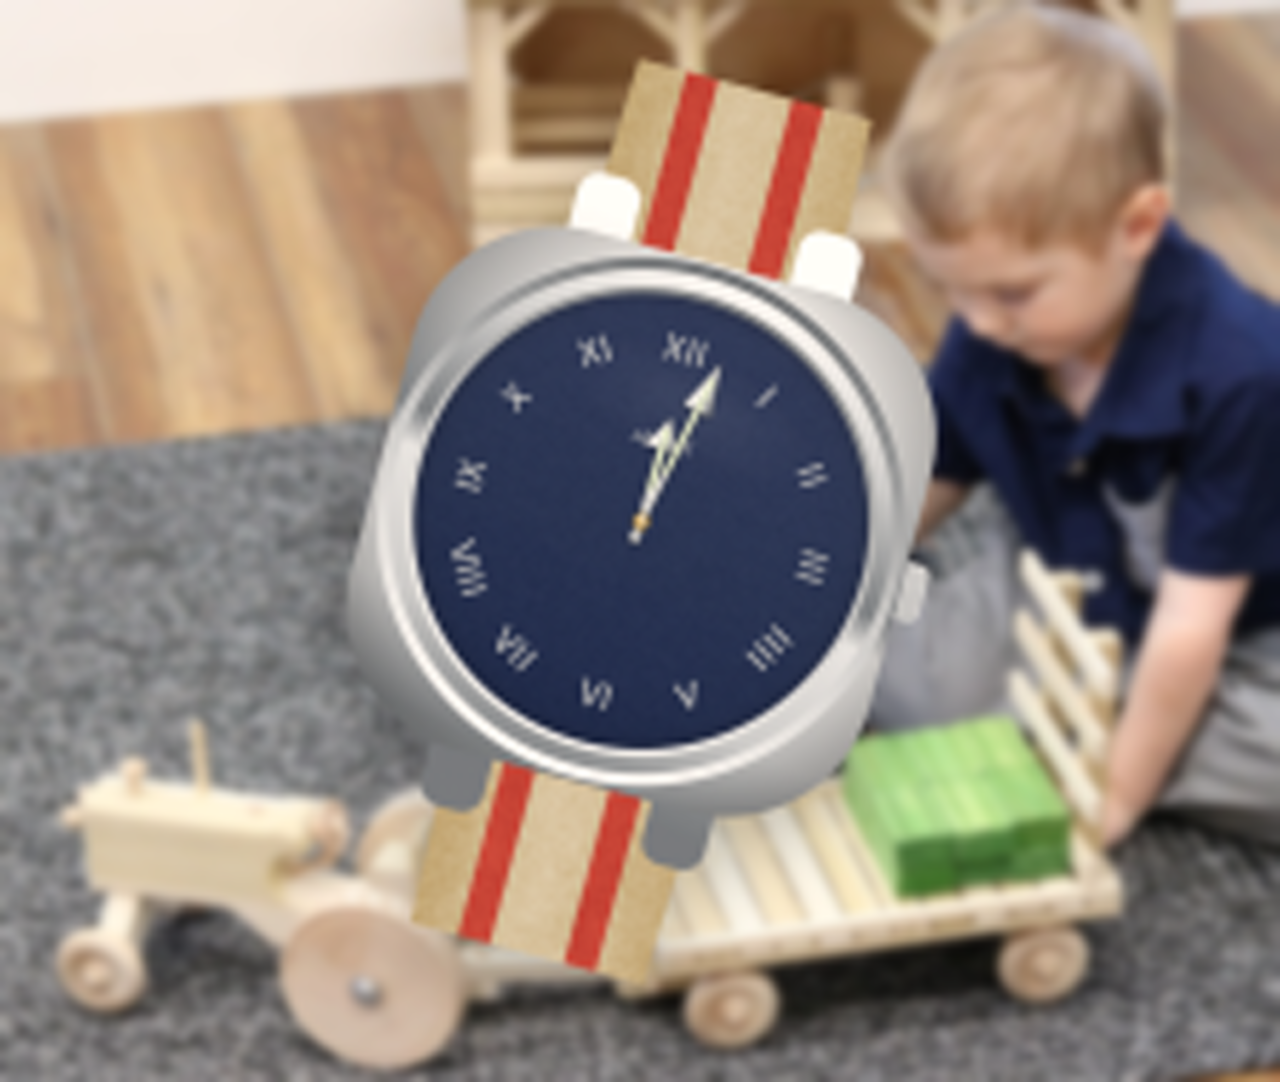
12:02
